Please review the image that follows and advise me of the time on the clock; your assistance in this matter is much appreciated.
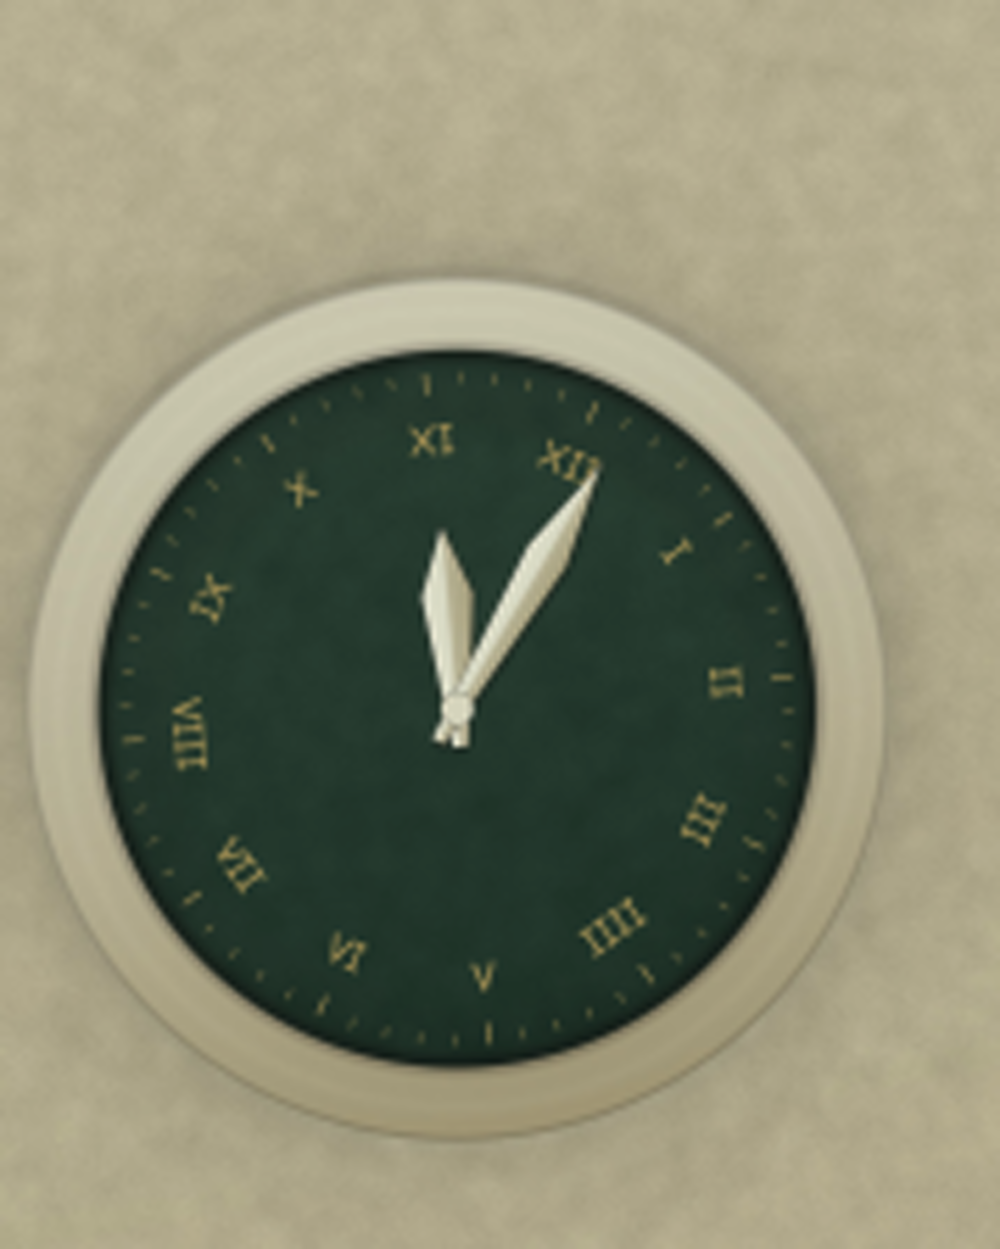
11:01
